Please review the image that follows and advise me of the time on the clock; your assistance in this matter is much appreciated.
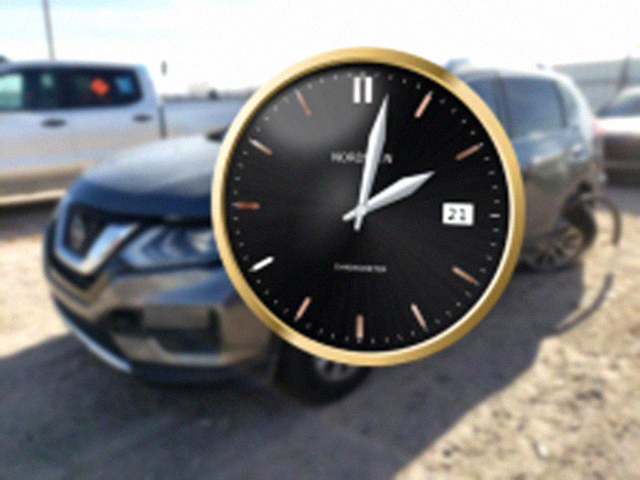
2:02
